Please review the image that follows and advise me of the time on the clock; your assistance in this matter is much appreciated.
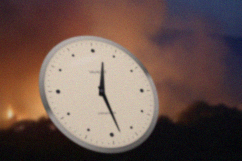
12:28
